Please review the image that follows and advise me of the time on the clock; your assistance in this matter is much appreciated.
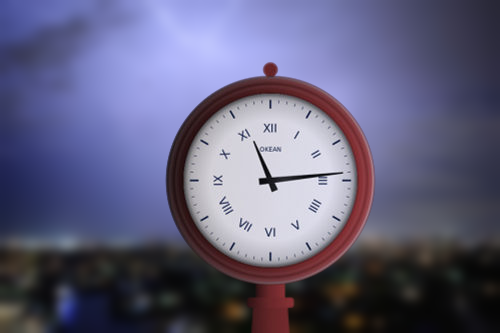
11:14
